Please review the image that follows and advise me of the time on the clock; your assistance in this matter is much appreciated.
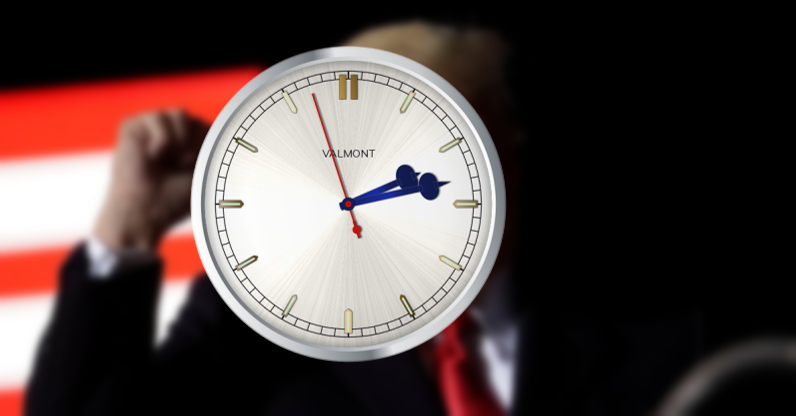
2:12:57
